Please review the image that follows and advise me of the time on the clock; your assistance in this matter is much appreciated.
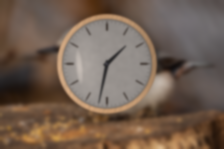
1:32
